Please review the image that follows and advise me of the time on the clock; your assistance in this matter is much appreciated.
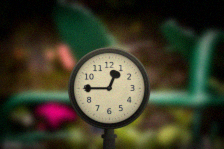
12:45
